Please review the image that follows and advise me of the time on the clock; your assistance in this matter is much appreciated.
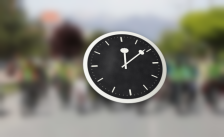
12:09
